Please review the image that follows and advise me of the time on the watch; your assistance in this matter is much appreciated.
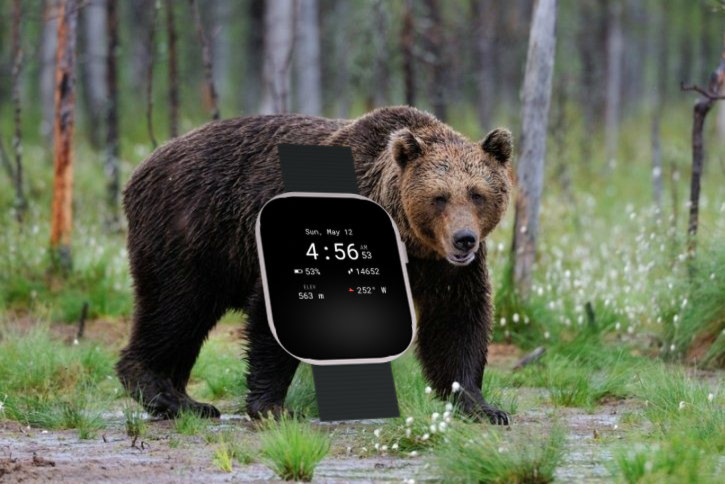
4:56:53
